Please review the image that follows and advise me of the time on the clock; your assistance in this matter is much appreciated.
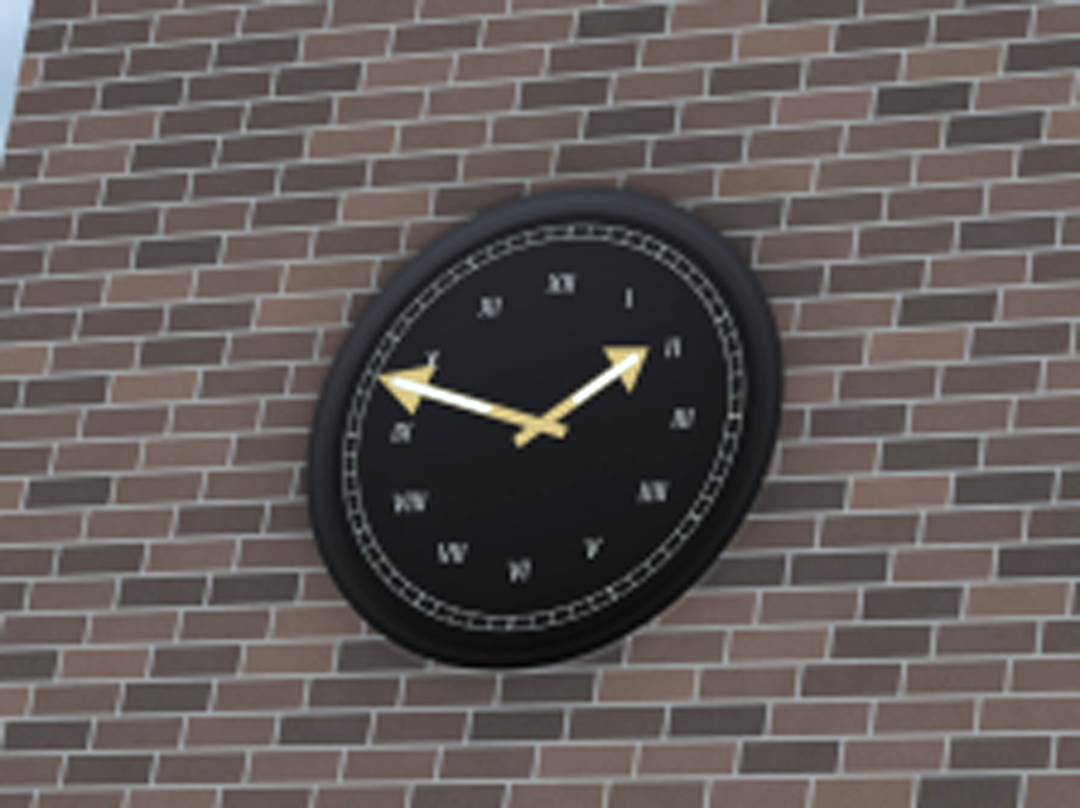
1:48
